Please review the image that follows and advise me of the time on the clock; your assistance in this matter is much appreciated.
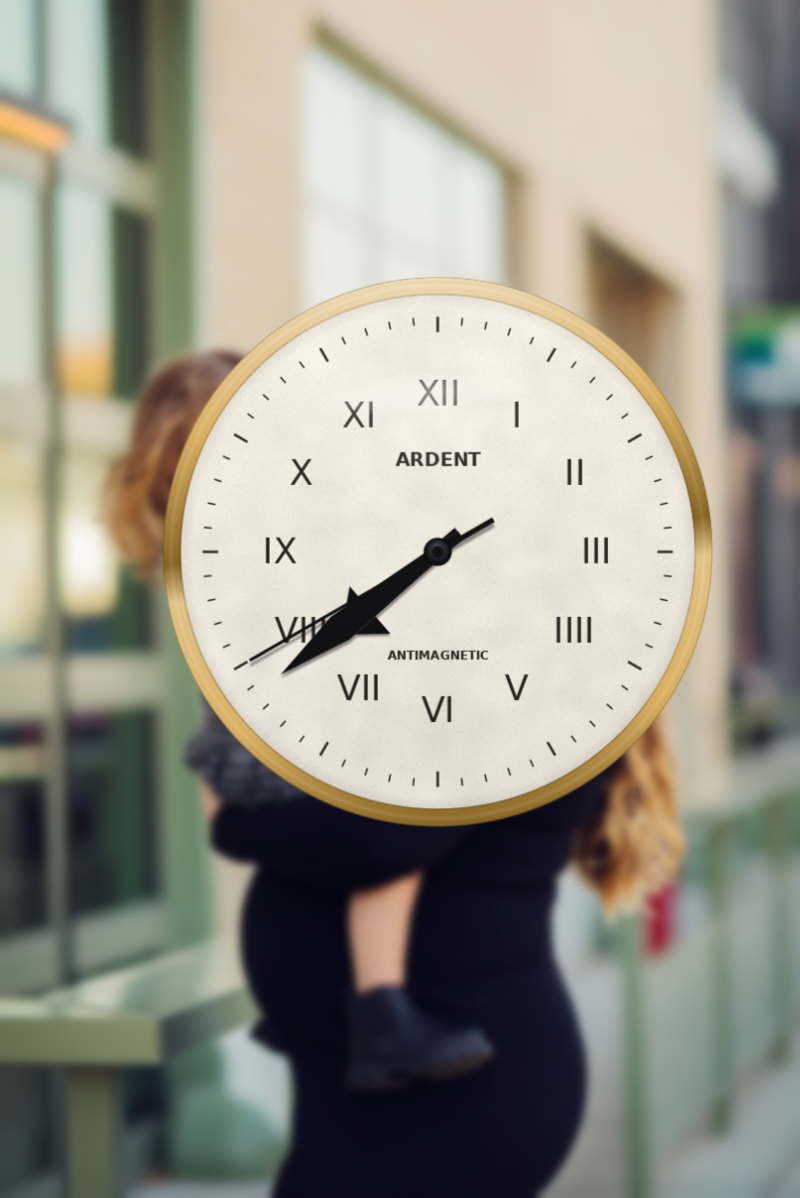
7:38:40
